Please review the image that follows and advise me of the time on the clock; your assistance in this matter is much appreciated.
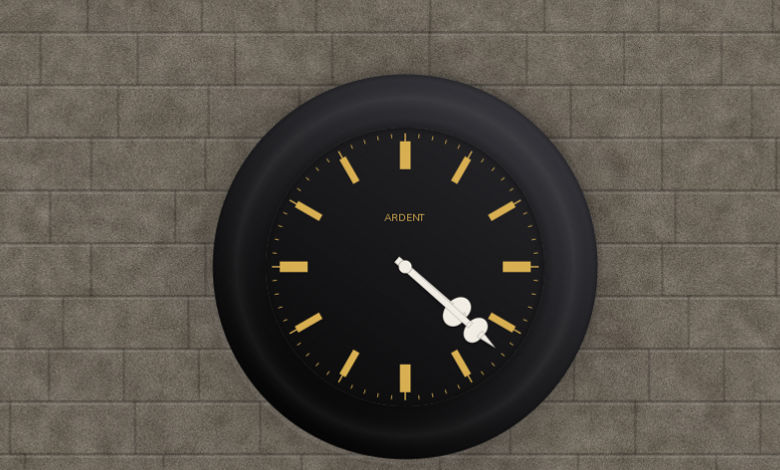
4:22
